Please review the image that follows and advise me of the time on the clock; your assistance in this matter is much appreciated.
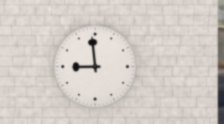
8:59
